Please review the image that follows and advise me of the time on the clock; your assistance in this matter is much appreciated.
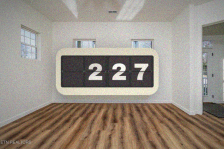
2:27
